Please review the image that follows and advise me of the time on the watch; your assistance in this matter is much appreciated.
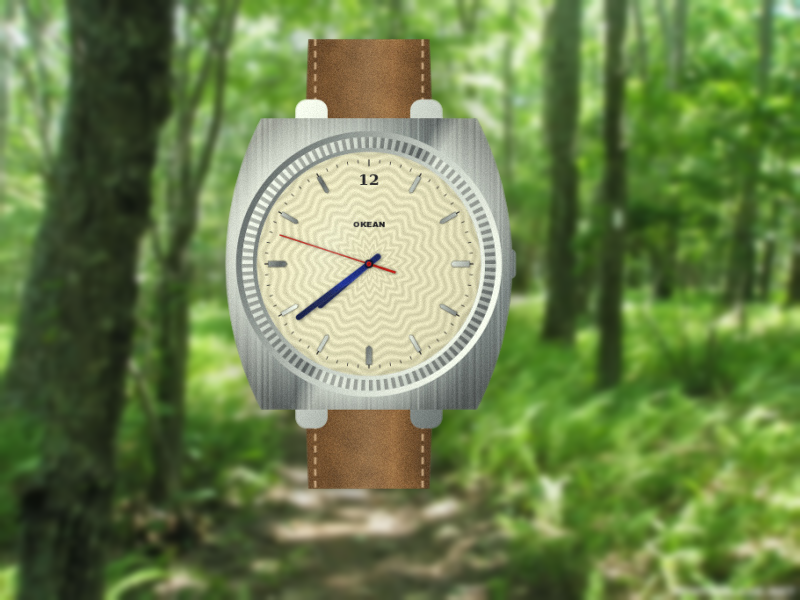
7:38:48
